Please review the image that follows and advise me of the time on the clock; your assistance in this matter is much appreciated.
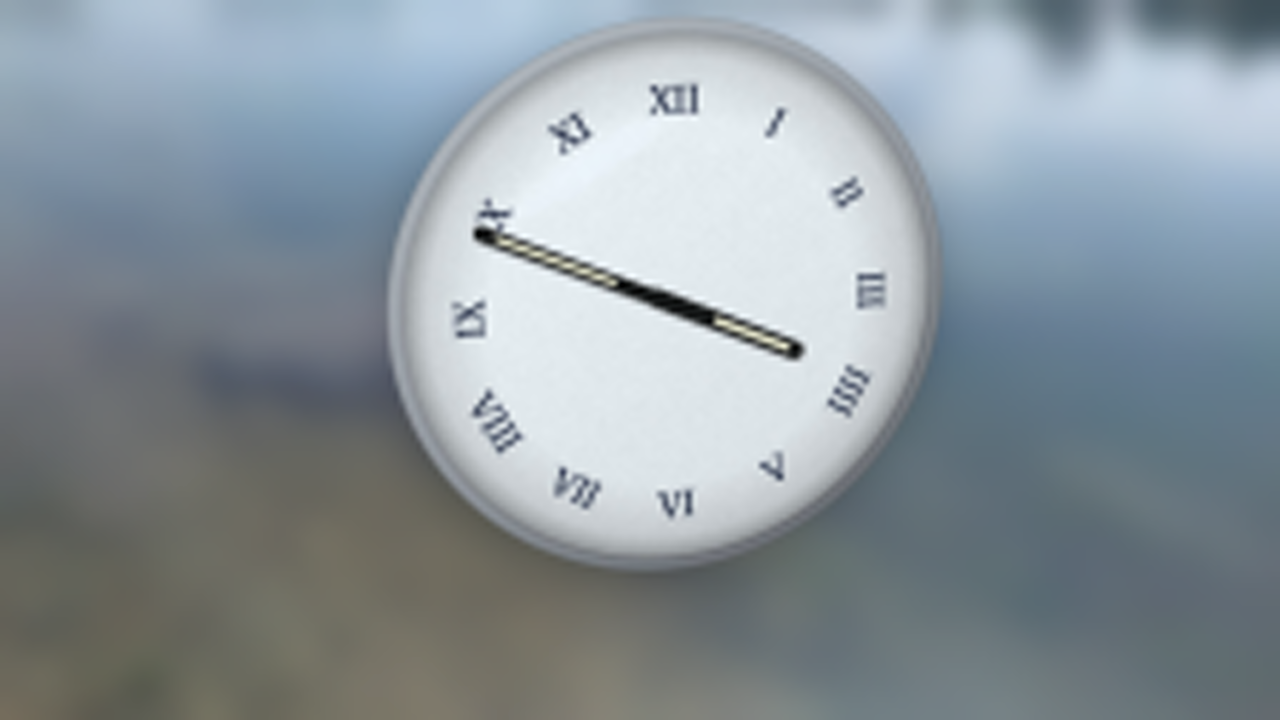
3:49
